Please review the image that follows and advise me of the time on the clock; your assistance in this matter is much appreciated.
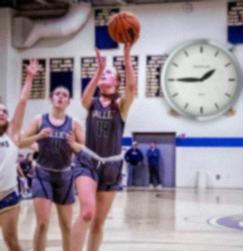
1:45
